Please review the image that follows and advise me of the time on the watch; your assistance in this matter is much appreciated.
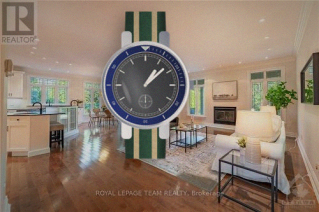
1:08
